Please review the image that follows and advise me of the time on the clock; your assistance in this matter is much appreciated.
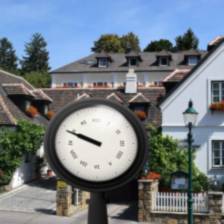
9:49
